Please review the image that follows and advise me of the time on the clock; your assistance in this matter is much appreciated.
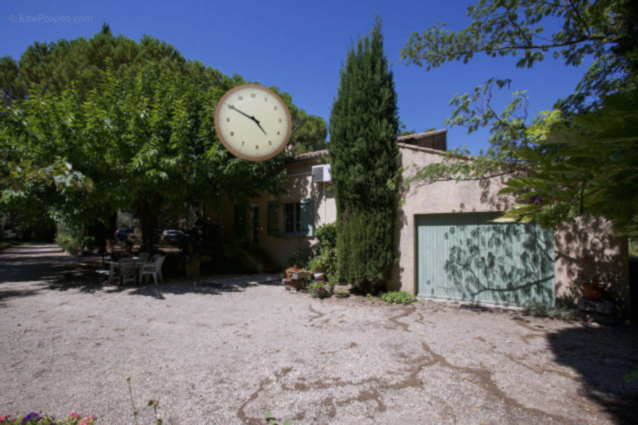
4:50
